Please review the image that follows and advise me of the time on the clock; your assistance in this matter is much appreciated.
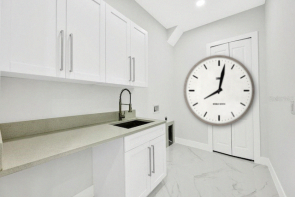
8:02
